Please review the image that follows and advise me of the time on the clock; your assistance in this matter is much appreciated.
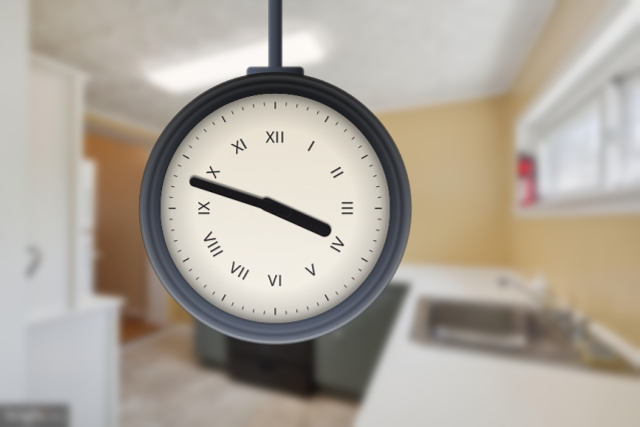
3:48
